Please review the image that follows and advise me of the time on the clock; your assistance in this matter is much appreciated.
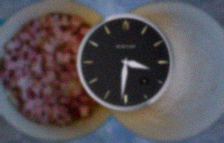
3:31
